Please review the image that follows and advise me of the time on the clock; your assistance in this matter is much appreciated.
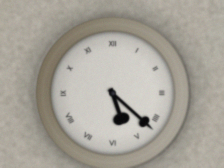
5:22
